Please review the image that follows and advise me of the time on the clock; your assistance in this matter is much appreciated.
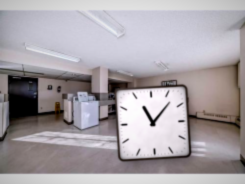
11:07
